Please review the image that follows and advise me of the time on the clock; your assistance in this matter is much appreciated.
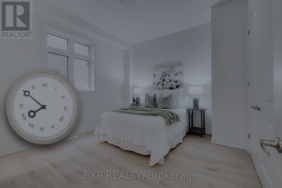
7:51
